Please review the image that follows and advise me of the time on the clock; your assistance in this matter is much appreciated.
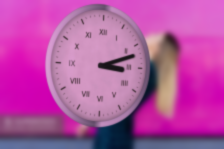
3:12
